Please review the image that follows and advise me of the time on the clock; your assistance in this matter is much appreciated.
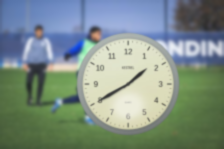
1:40
